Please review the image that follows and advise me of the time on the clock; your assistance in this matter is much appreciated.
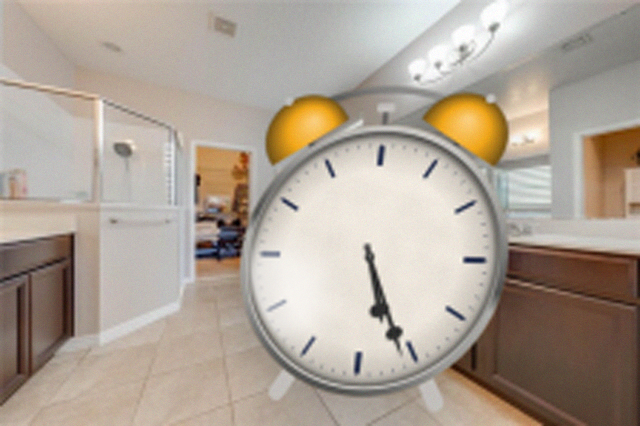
5:26
